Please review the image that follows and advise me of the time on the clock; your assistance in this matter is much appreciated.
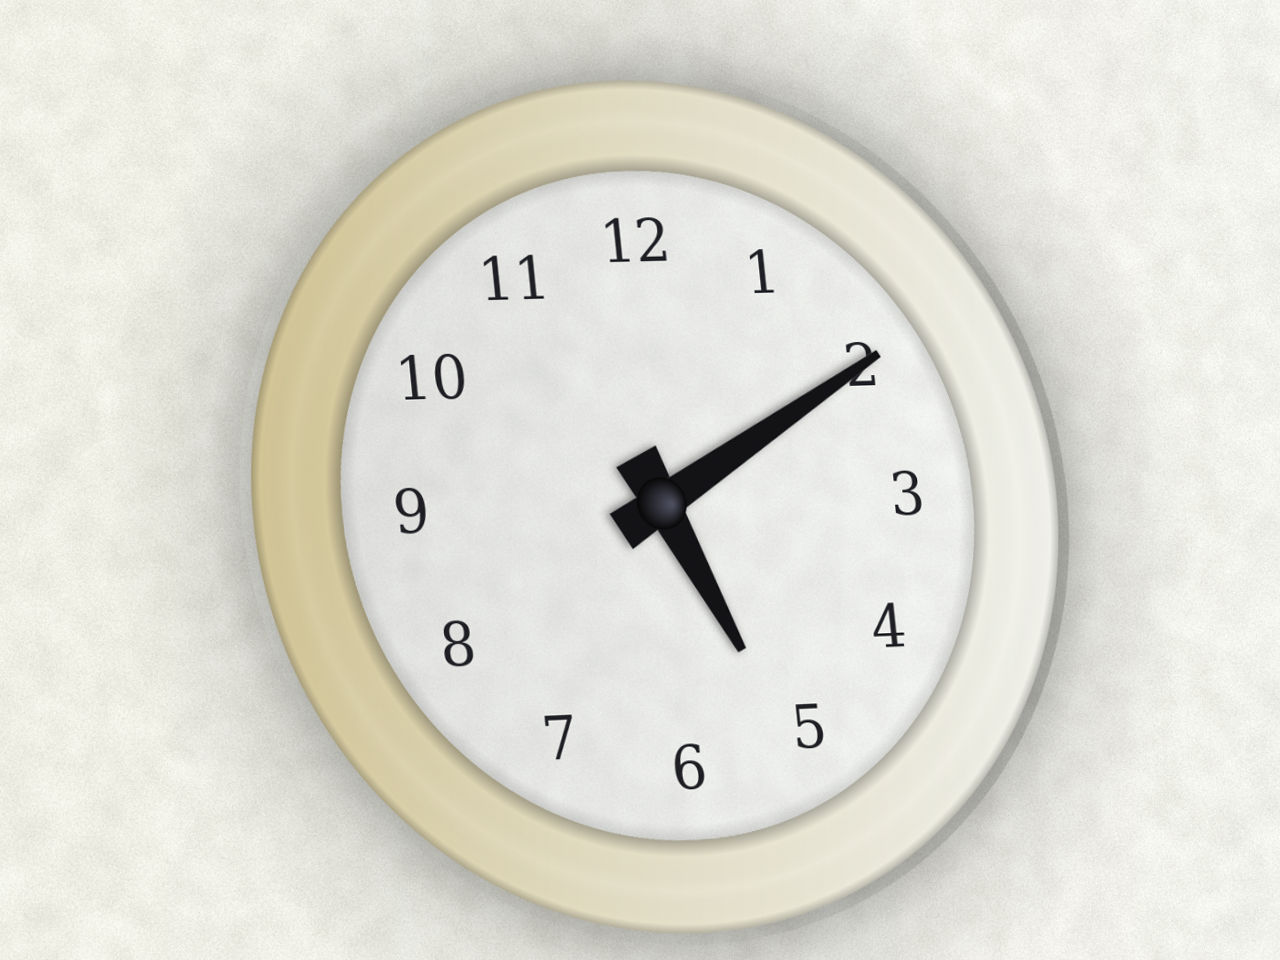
5:10
